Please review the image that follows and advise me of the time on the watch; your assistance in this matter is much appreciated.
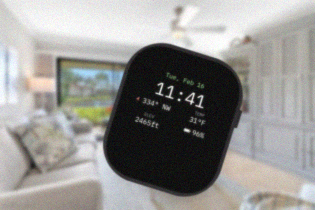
11:41
